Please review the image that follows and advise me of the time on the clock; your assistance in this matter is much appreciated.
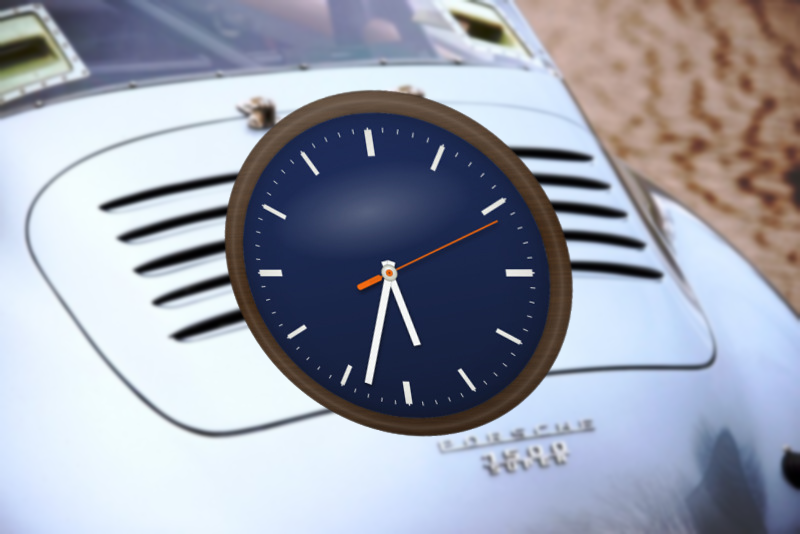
5:33:11
